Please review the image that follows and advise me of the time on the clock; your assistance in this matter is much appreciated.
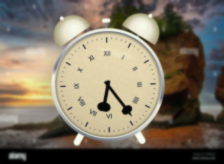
6:24
